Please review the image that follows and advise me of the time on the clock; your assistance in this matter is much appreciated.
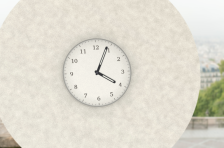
4:04
